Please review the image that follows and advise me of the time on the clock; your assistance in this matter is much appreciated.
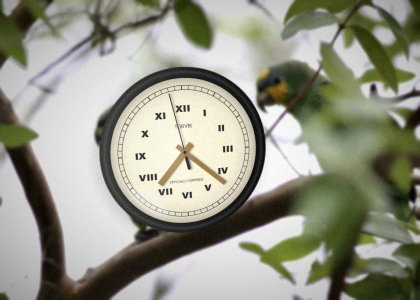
7:21:58
